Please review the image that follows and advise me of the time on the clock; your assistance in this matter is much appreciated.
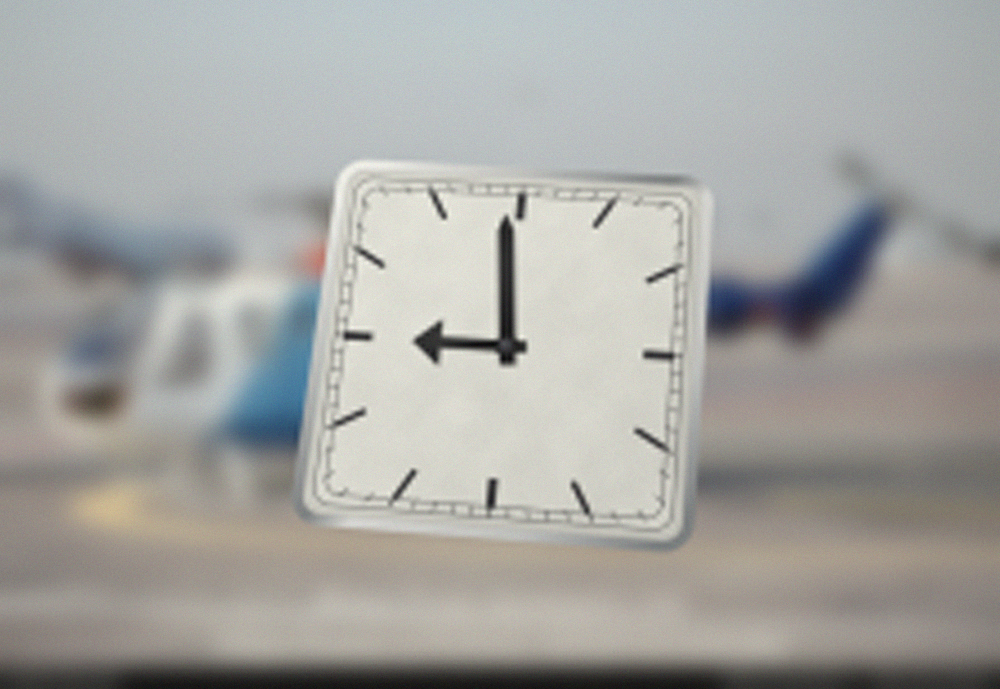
8:59
